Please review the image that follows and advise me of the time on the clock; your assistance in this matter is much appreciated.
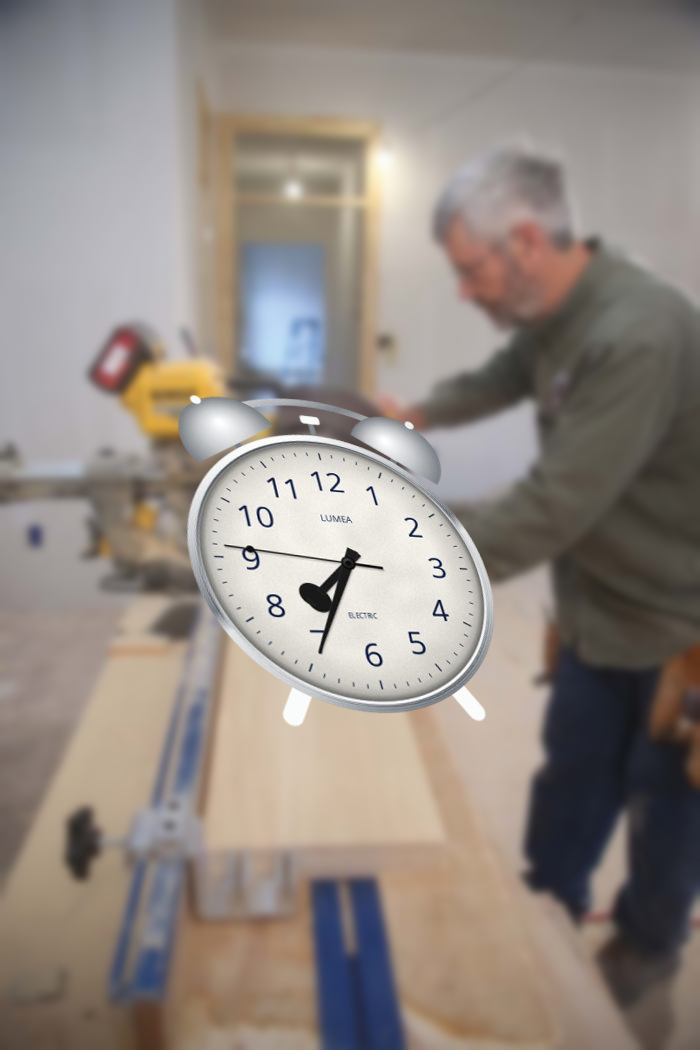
7:34:46
